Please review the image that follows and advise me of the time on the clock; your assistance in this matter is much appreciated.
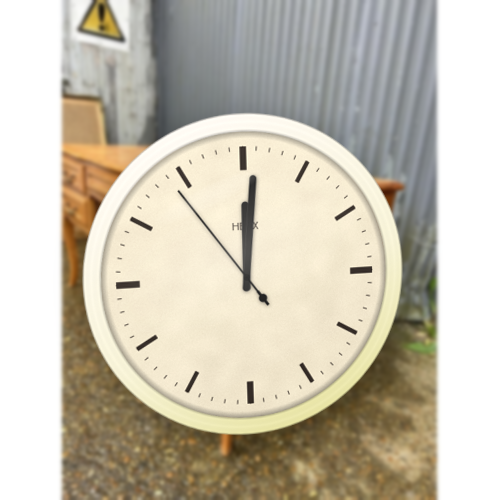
12:00:54
